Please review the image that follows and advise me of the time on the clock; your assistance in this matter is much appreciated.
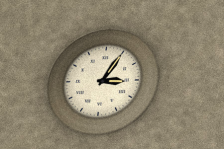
3:05
